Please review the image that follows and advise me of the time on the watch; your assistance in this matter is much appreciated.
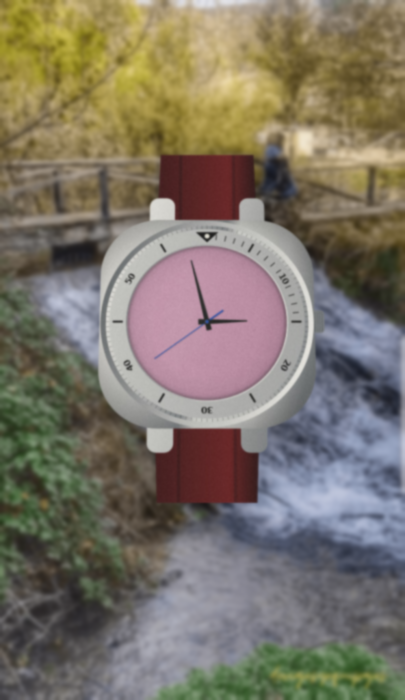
2:57:39
